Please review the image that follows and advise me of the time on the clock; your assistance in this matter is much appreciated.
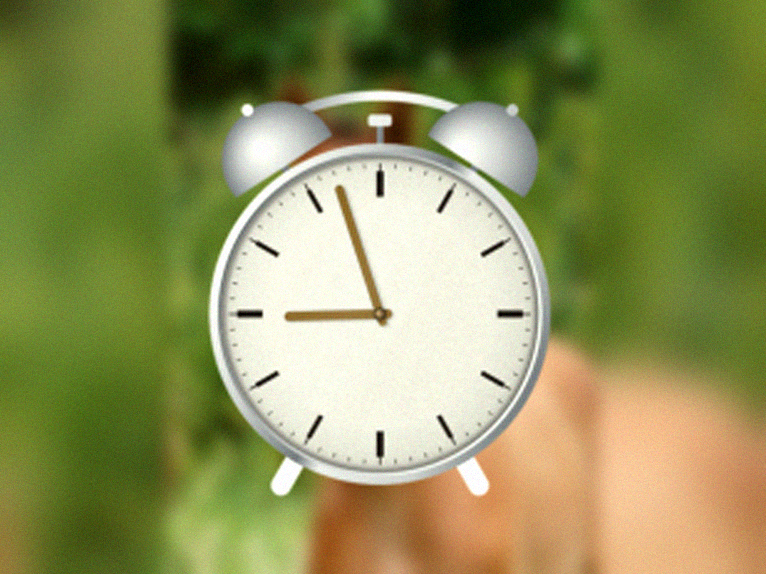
8:57
